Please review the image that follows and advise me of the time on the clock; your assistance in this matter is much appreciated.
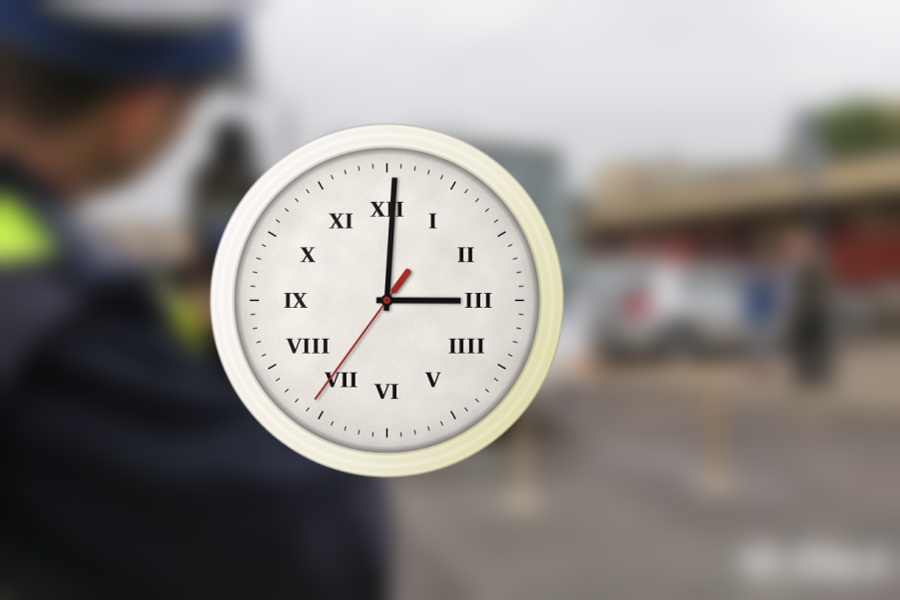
3:00:36
